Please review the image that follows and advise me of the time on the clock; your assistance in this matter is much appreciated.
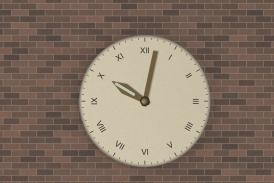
10:02
